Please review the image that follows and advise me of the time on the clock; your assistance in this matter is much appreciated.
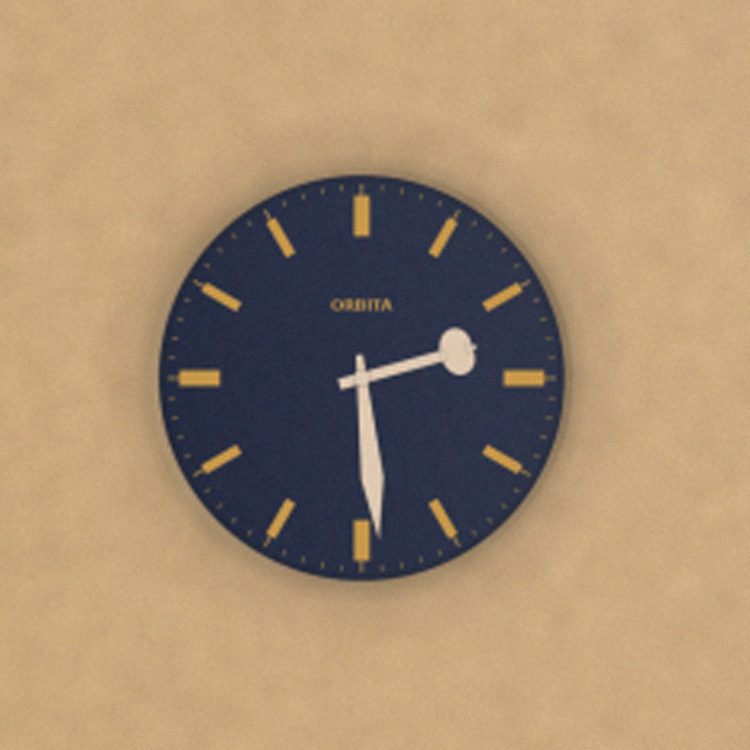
2:29
